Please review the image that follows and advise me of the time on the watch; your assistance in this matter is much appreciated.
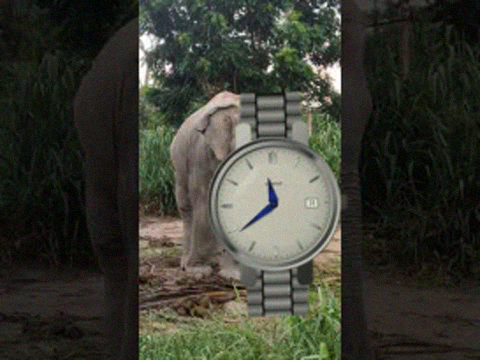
11:39
